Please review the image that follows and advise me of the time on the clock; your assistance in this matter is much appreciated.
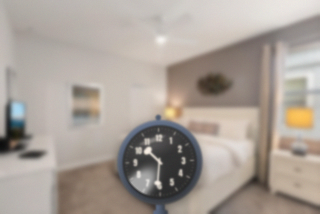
10:31
